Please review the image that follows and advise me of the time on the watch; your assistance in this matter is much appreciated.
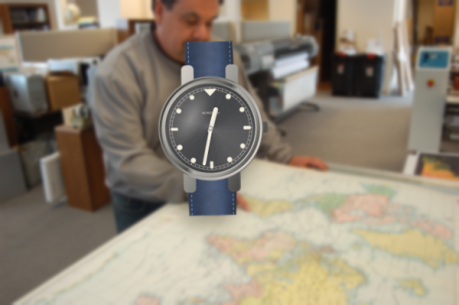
12:32
